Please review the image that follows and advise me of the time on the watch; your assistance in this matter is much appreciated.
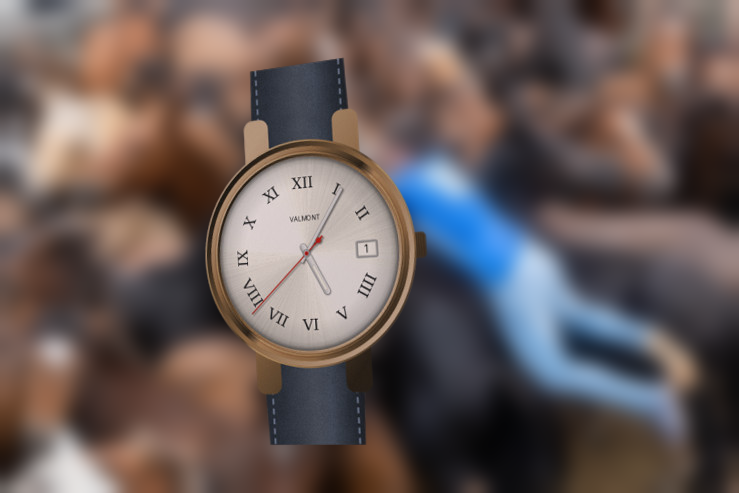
5:05:38
